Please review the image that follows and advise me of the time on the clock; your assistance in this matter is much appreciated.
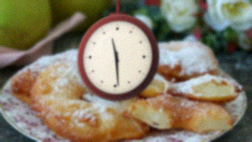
11:29
